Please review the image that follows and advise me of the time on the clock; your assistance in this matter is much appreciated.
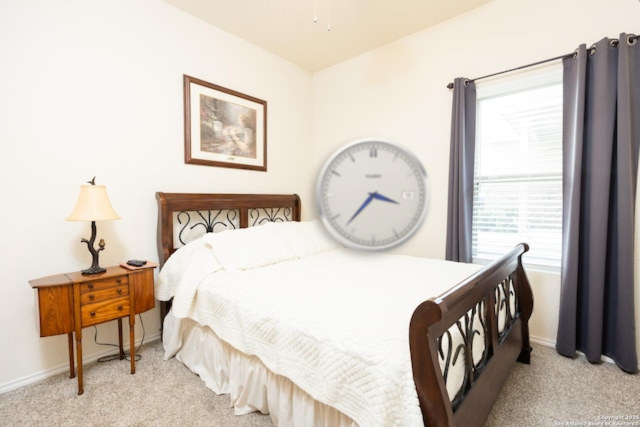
3:37
